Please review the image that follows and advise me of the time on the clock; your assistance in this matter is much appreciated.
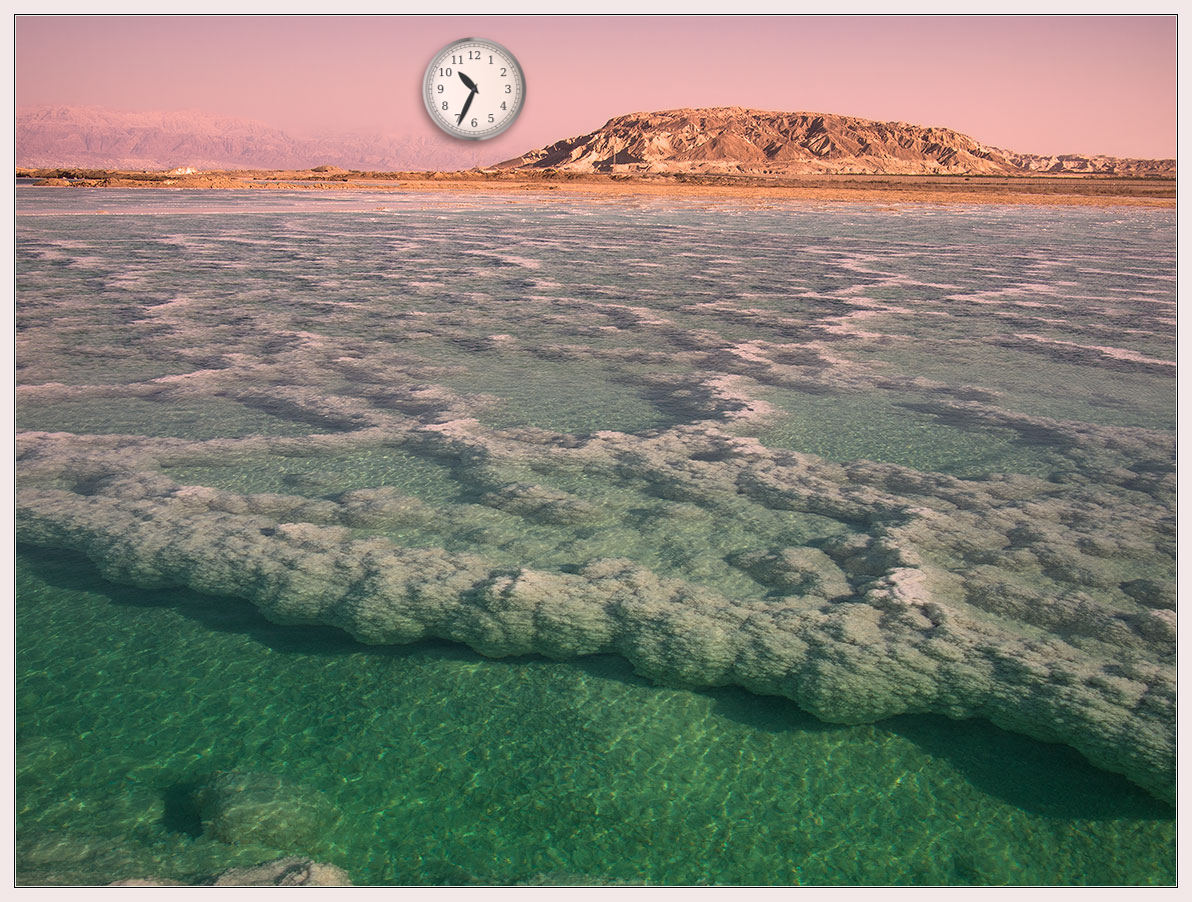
10:34
